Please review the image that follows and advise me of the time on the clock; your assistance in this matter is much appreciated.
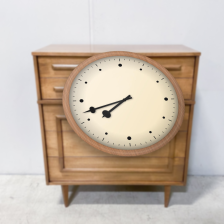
7:42
